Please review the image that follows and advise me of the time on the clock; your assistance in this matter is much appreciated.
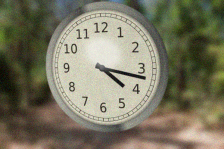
4:17
